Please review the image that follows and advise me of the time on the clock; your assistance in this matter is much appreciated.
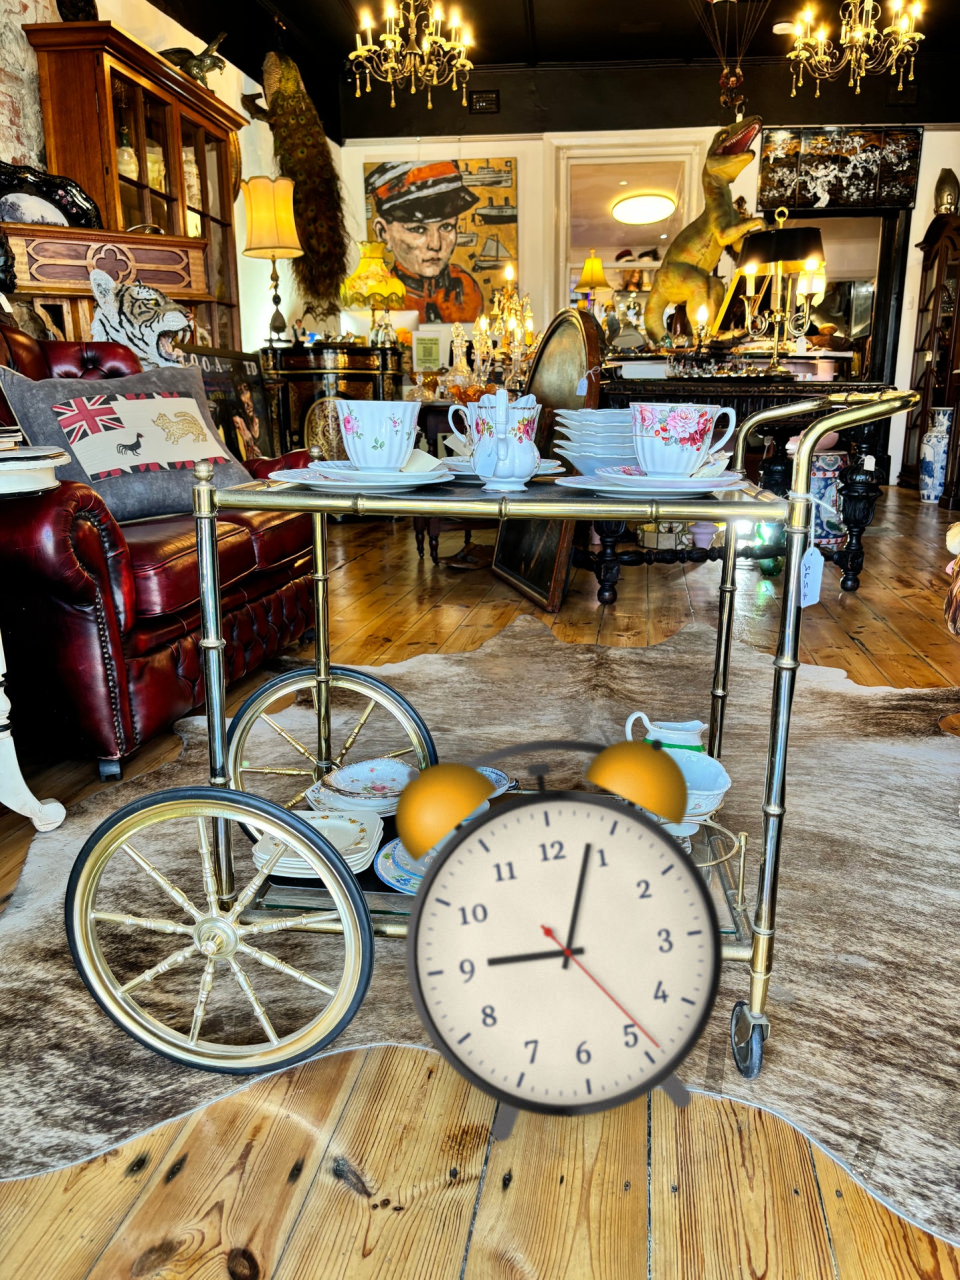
9:03:24
